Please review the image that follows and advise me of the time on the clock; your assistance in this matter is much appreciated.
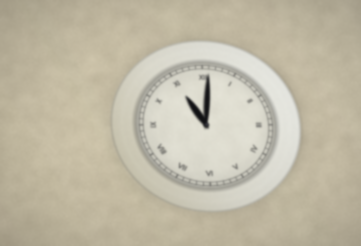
11:01
